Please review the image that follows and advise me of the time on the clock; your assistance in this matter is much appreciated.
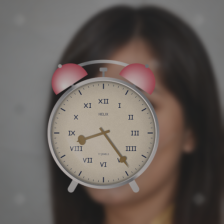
8:24
